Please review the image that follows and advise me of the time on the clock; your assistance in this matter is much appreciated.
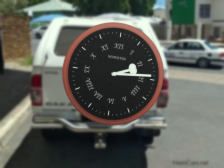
2:14
